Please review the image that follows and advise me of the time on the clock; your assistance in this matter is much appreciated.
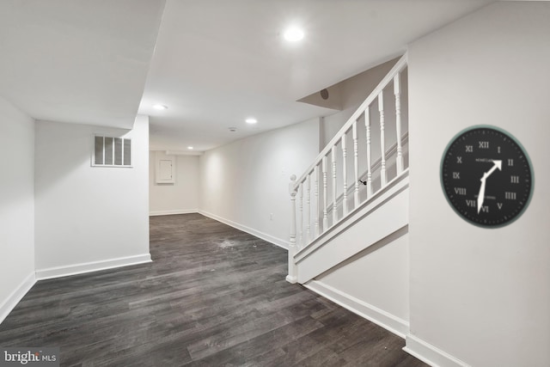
1:32
